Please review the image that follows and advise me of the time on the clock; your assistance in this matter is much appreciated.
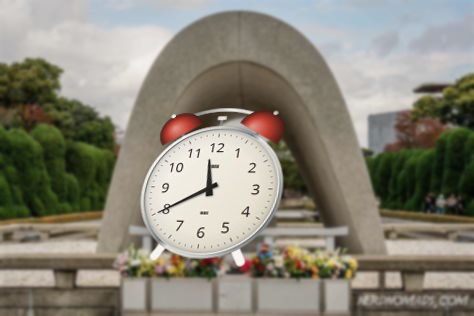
11:40
